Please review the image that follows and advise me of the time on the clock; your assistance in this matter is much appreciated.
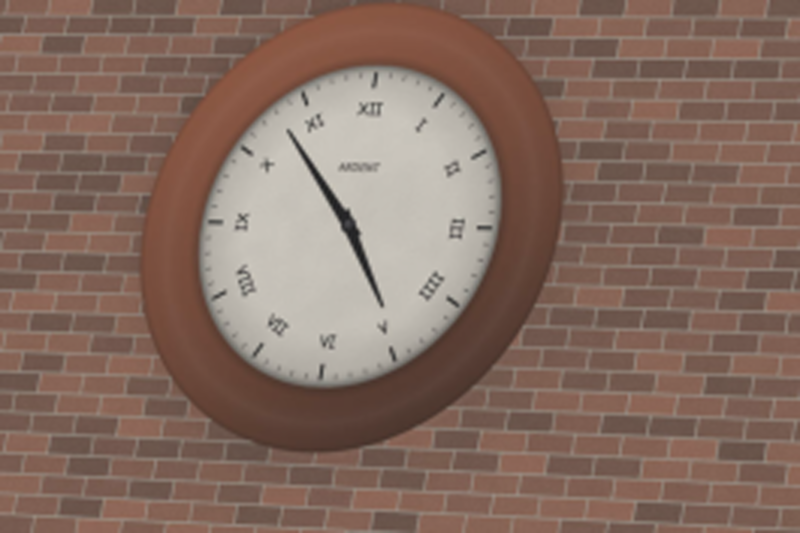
4:53
